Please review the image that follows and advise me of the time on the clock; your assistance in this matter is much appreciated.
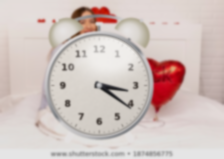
3:21
